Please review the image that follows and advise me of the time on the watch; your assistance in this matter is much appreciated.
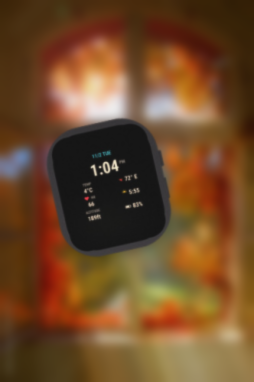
1:04
